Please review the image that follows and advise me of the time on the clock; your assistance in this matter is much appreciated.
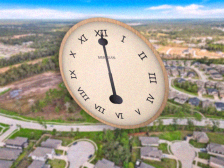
6:00
